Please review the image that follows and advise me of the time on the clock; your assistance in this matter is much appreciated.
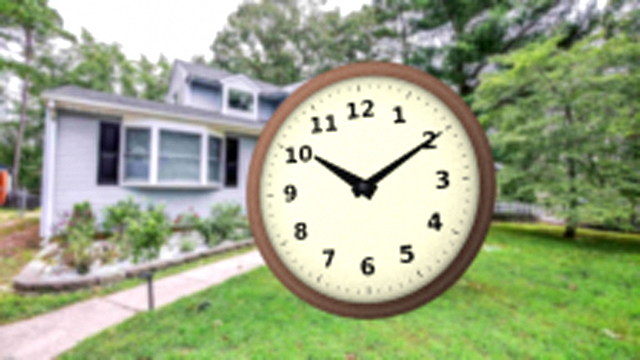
10:10
